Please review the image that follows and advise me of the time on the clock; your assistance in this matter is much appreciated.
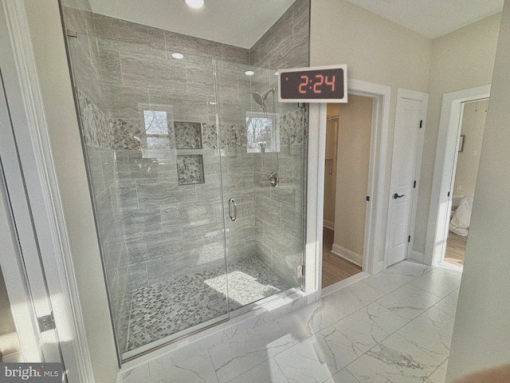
2:24
